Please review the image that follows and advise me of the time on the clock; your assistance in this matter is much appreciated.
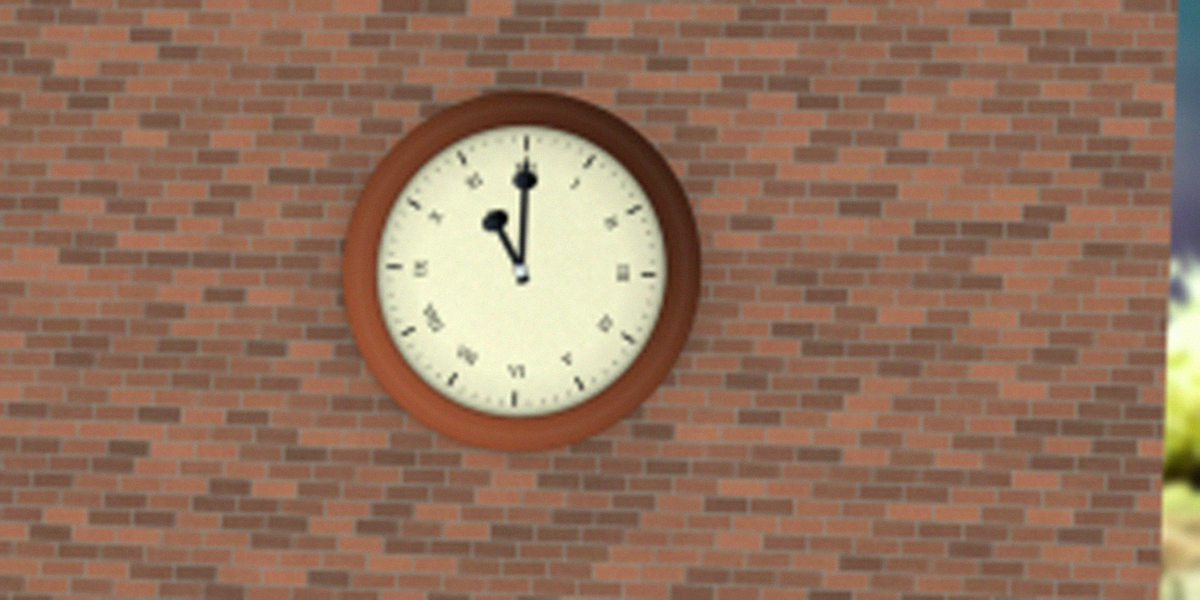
11:00
